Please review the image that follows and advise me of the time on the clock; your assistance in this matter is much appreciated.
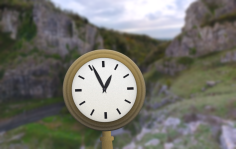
12:56
